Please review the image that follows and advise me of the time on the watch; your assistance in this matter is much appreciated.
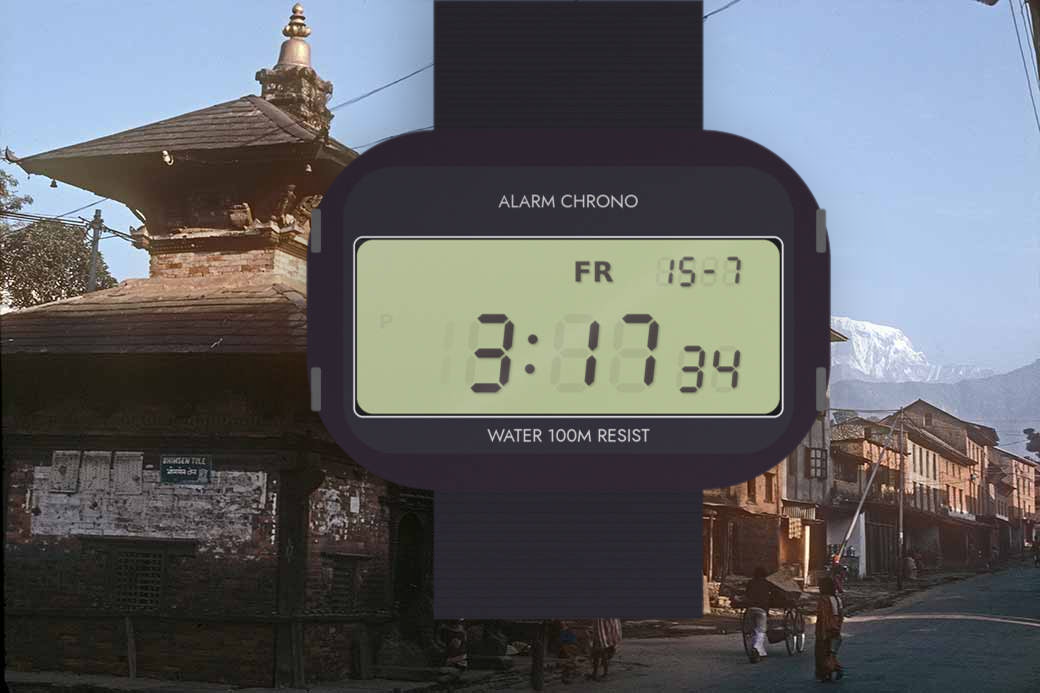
3:17:34
